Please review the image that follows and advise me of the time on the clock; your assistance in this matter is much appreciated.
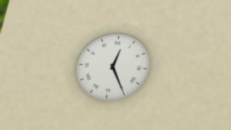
12:25
